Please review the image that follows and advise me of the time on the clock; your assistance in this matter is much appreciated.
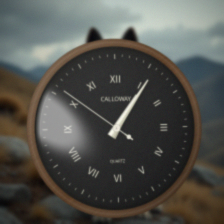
1:05:51
